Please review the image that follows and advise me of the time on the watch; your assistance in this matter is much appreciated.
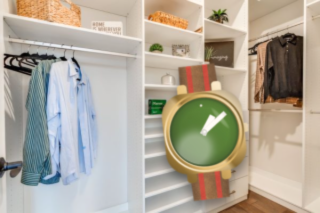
1:09
